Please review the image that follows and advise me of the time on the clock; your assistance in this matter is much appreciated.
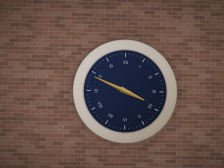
3:49
